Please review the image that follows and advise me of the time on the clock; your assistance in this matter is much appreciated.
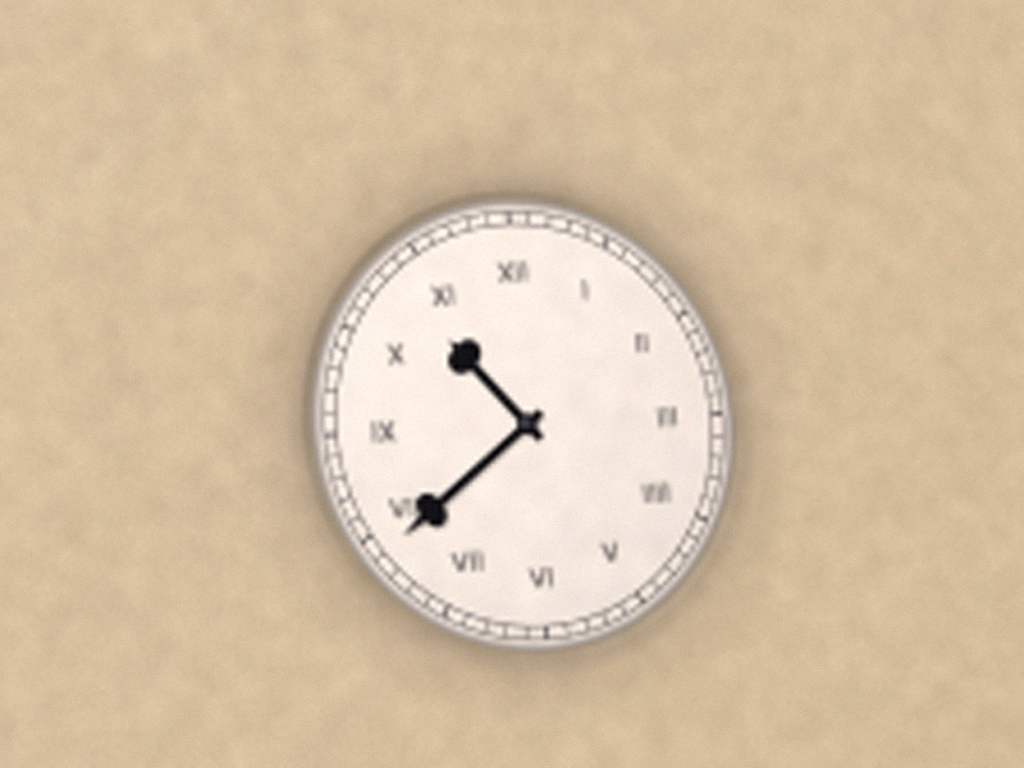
10:39
